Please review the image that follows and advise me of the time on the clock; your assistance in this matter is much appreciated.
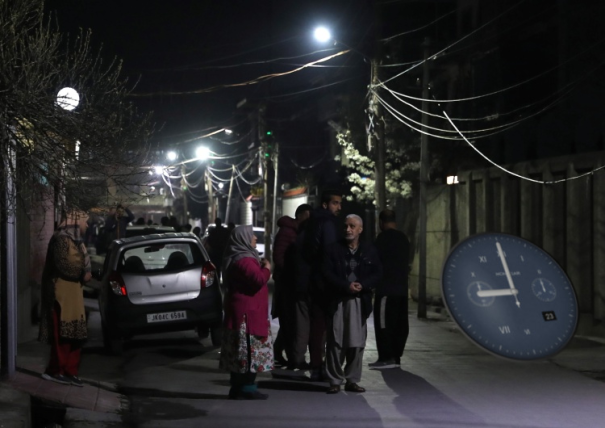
9:00
